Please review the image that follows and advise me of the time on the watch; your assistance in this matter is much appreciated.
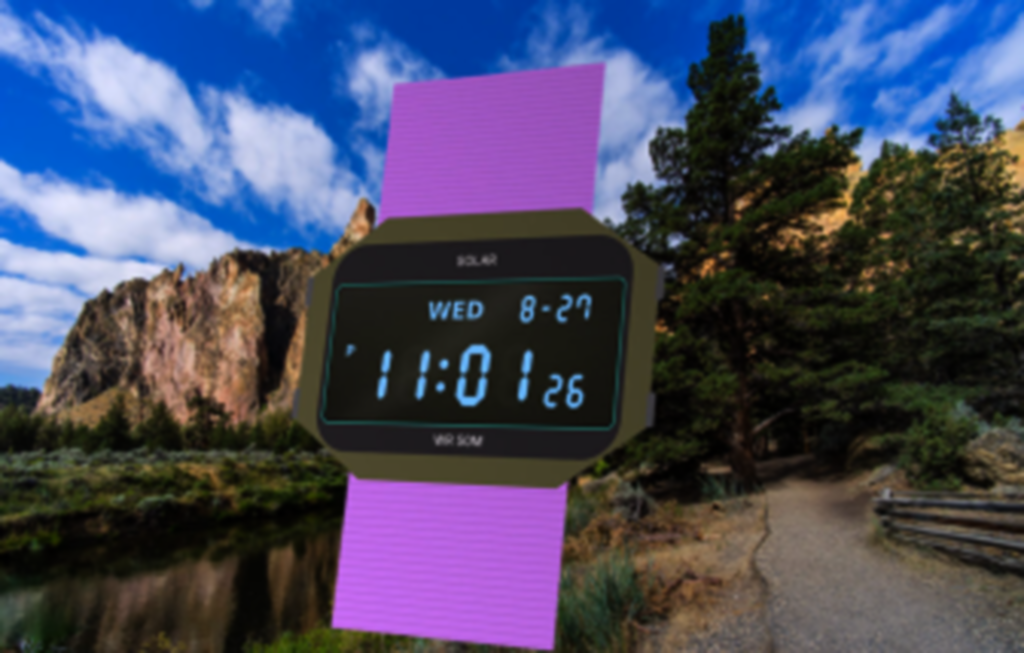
11:01:26
